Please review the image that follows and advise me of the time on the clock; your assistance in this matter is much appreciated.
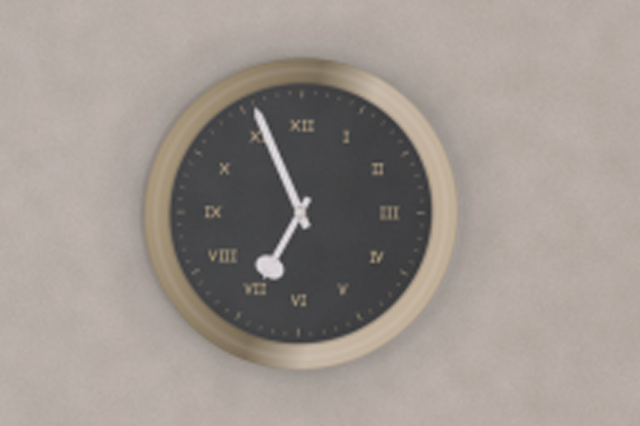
6:56
